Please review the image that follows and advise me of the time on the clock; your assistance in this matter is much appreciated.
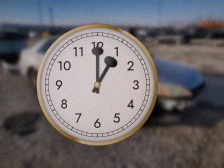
1:00
